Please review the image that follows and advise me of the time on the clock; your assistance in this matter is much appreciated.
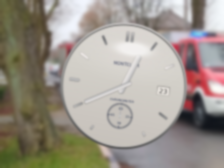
12:40
